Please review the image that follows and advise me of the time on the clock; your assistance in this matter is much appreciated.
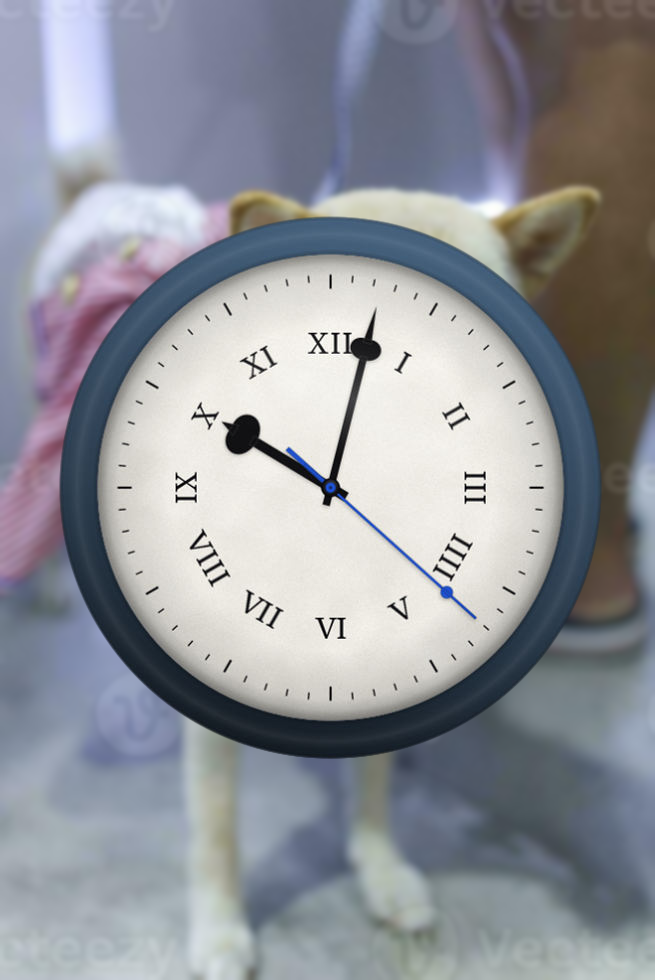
10:02:22
